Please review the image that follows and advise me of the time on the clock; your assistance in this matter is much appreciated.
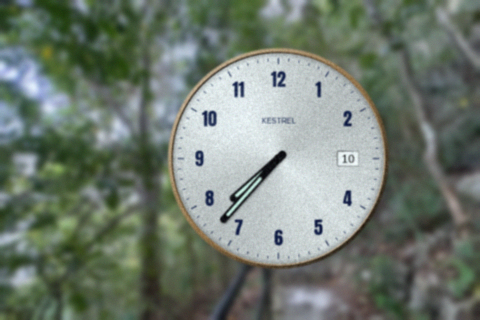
7:37
